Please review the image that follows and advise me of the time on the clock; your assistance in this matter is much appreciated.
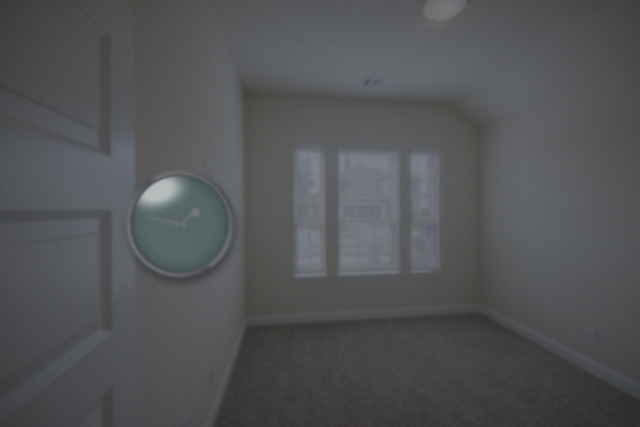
1:47
